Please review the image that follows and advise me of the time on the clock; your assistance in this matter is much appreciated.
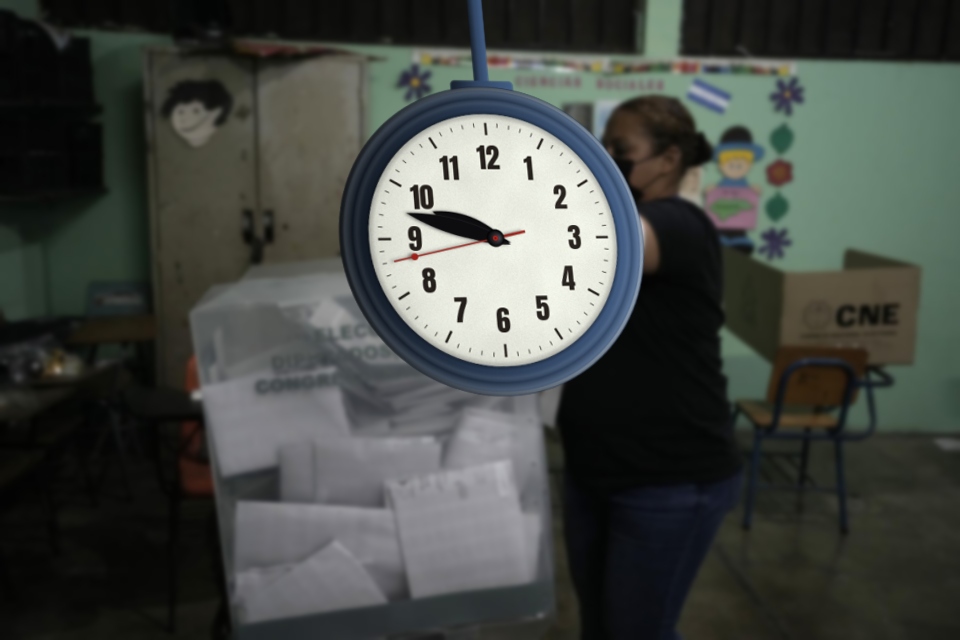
9:47:43
